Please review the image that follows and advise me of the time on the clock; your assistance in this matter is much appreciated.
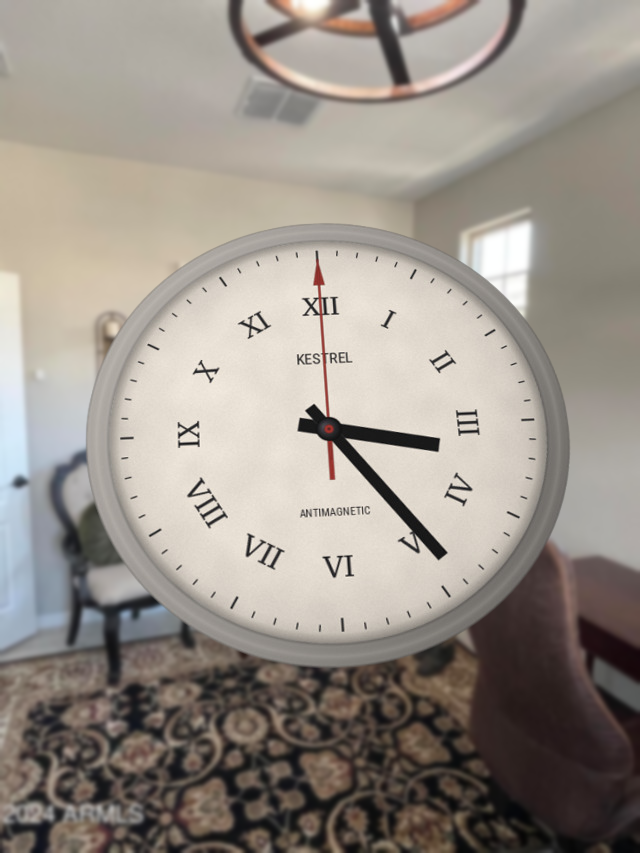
3:24:00
